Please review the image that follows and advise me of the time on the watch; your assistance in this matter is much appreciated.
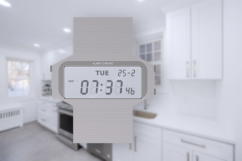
7:37:46
